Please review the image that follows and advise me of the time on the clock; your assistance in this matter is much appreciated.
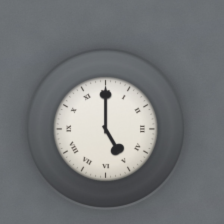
5:00
